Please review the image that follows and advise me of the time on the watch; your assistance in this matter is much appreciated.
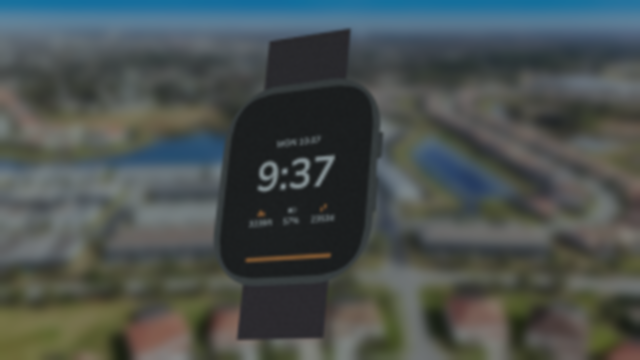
9:37
